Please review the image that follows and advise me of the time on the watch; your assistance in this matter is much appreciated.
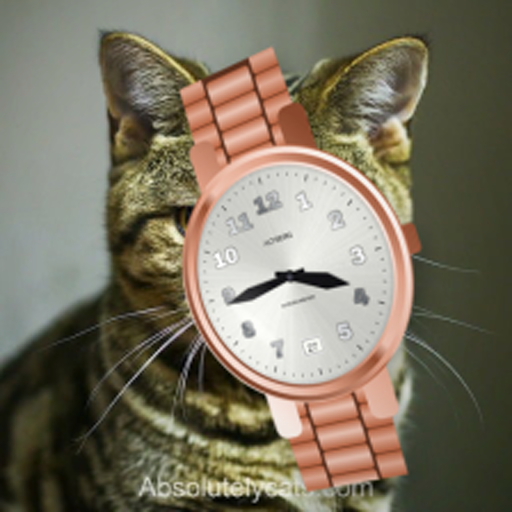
3:44
